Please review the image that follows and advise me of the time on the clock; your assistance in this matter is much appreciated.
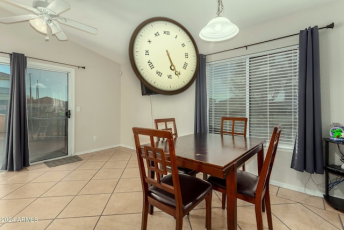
5:26
